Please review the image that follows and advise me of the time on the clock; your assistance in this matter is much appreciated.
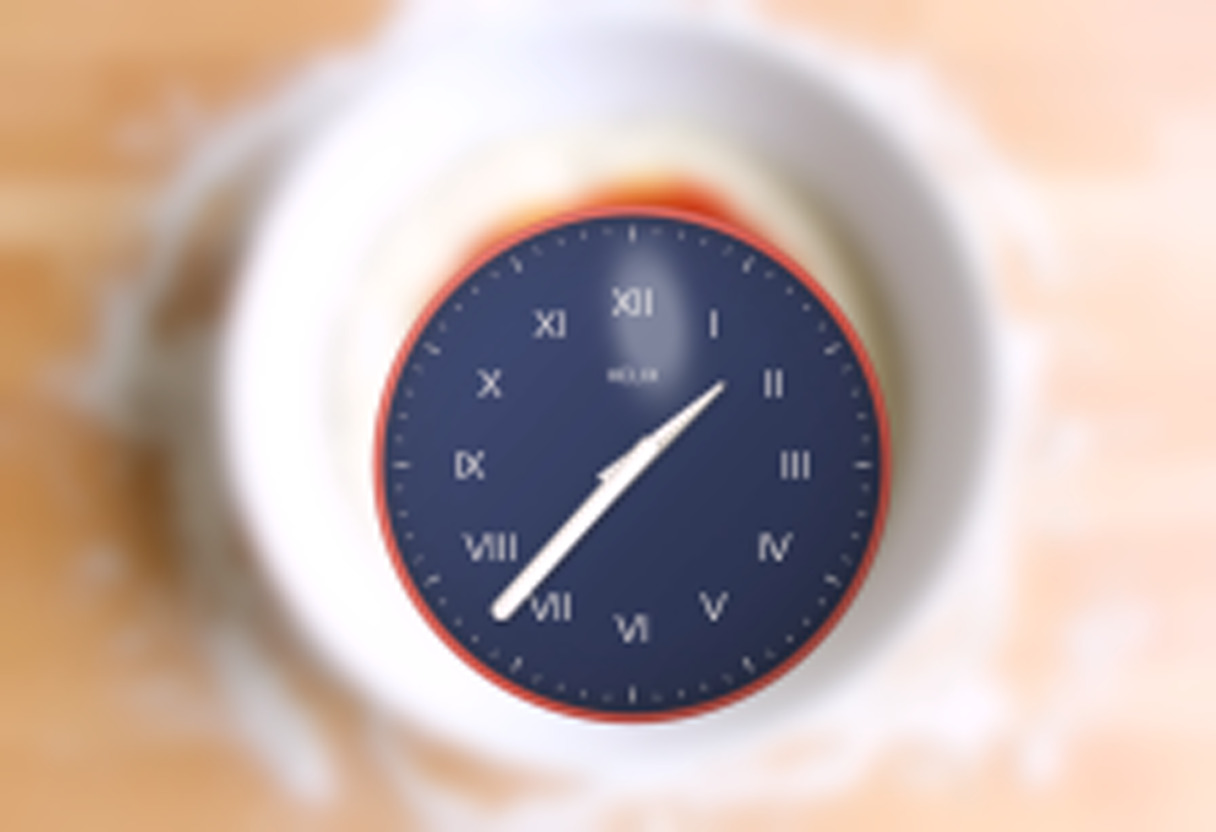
1:37
